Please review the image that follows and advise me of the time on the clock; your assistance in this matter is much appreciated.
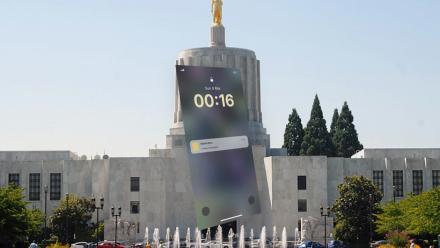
0:16
